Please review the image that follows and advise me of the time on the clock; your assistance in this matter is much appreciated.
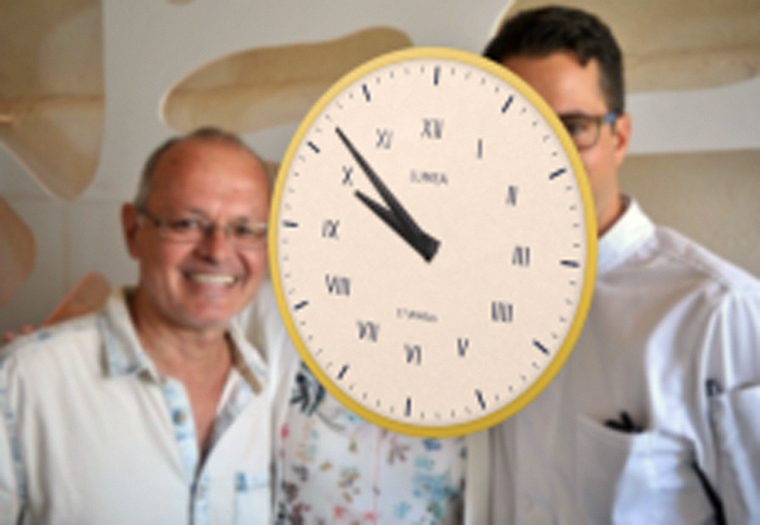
9:52
